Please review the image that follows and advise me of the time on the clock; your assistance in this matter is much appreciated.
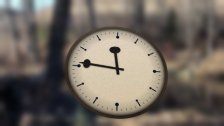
11:46
